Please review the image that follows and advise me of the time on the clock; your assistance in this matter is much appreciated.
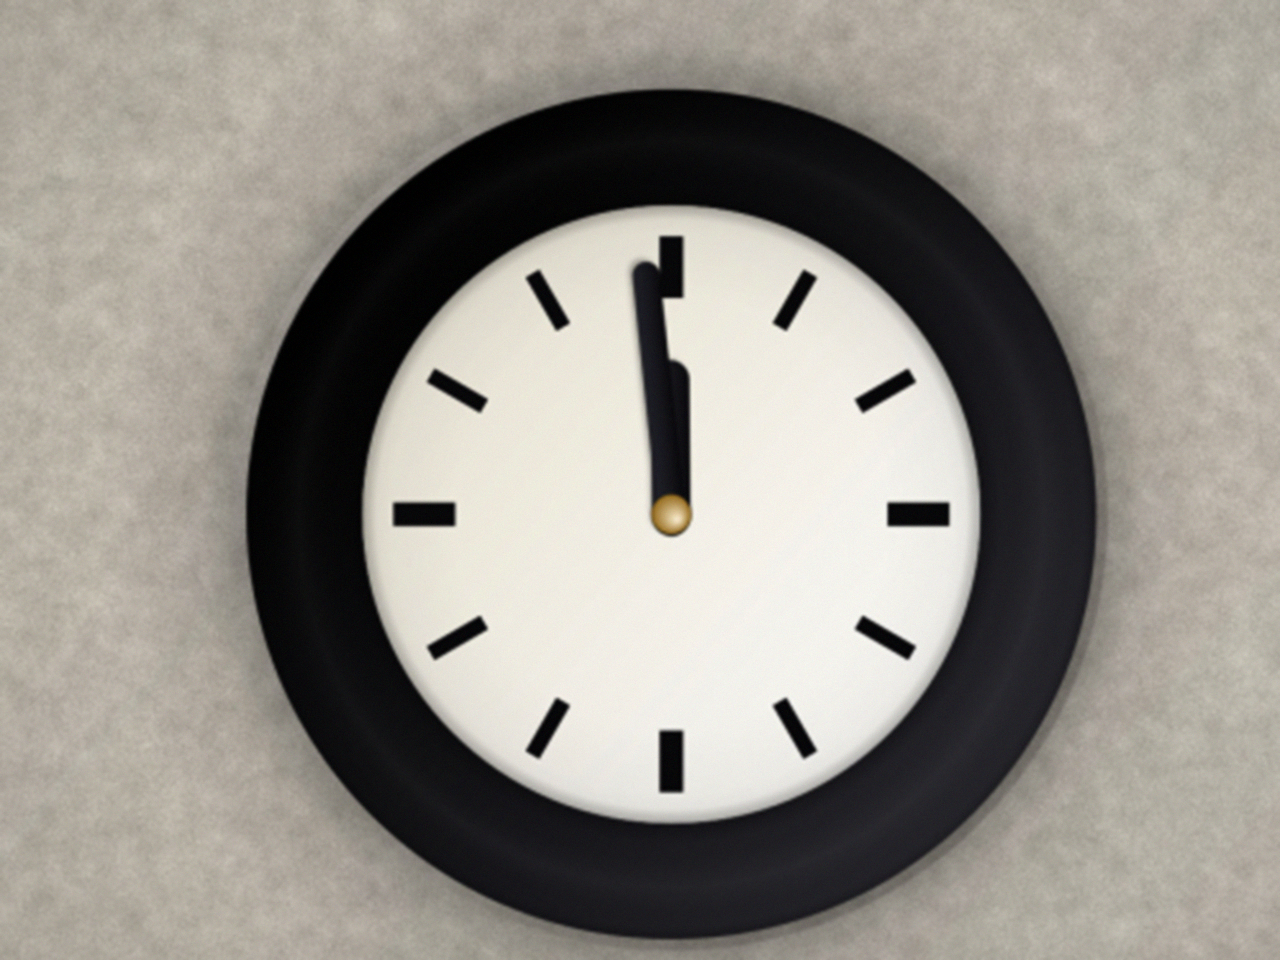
11:59
